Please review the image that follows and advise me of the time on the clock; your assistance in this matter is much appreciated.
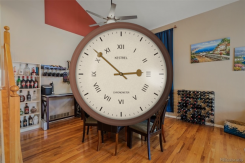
2:52
